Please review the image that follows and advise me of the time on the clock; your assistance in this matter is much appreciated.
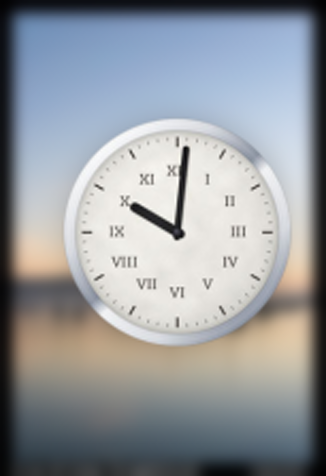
10:01
